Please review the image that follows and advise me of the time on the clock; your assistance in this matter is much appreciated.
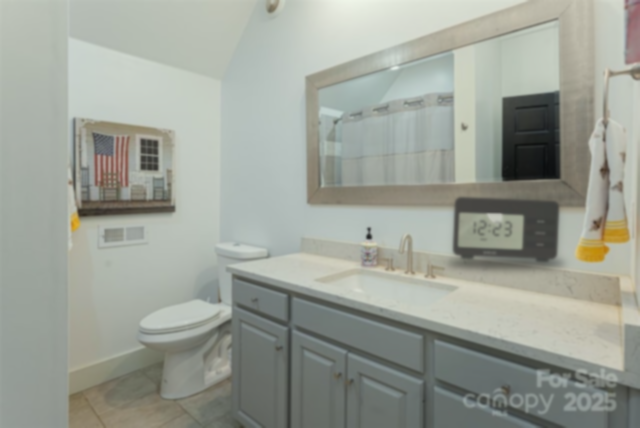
12:23
